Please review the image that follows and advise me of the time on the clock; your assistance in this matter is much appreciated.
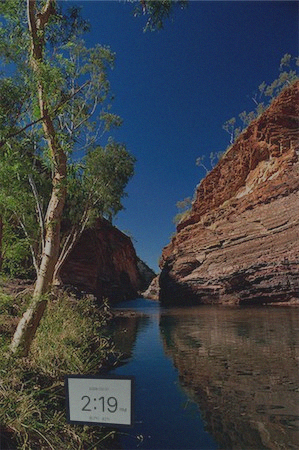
2:19
